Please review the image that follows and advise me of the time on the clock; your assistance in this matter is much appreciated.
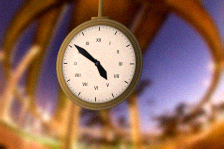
4:51
